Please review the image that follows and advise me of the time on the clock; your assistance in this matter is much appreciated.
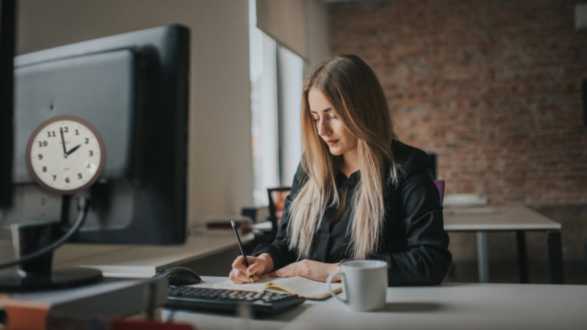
1:59
